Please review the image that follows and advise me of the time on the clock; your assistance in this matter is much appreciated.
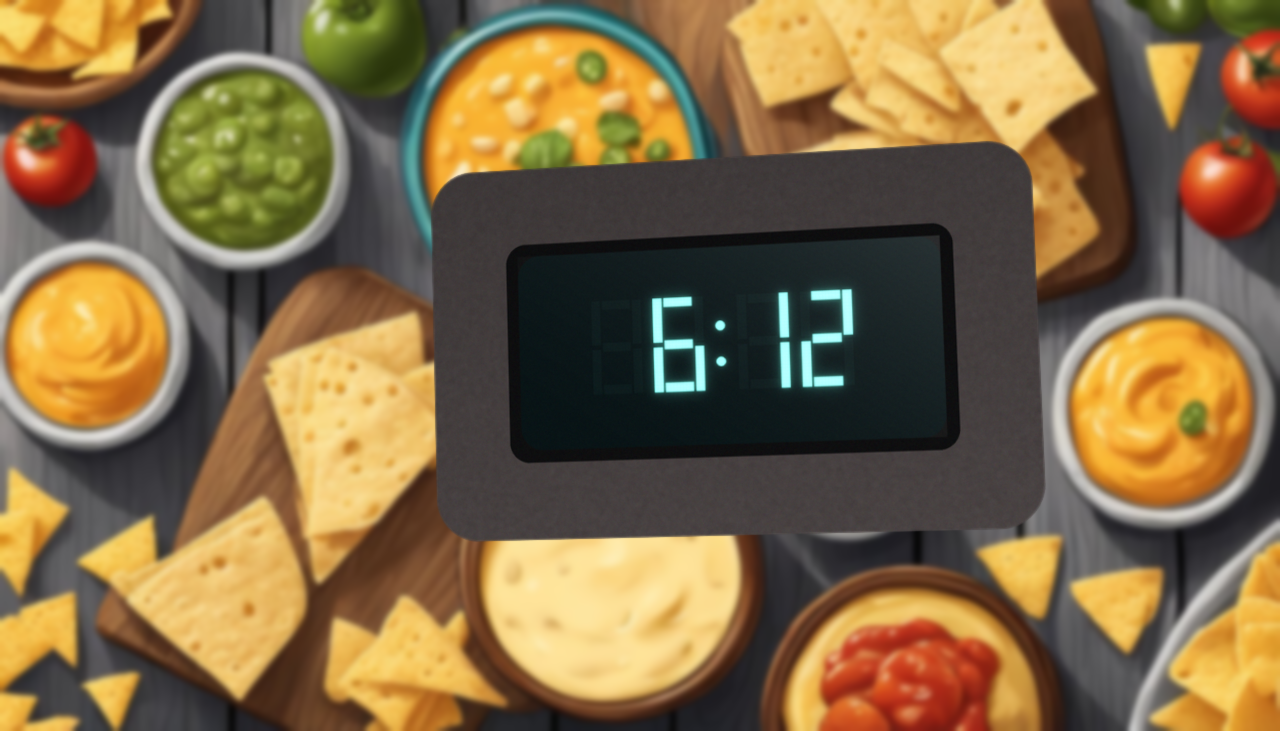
6:12
